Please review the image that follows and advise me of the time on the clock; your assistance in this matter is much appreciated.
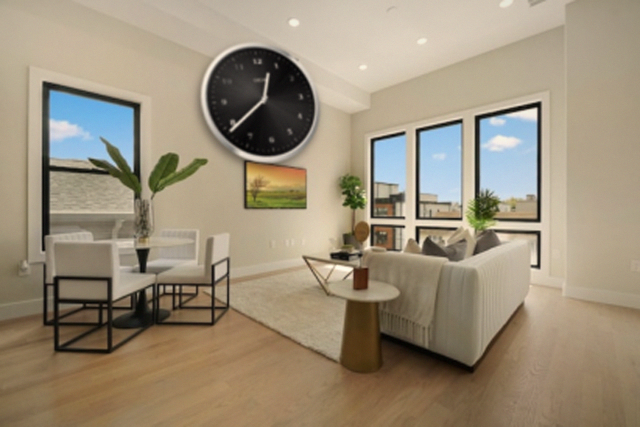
12:39
